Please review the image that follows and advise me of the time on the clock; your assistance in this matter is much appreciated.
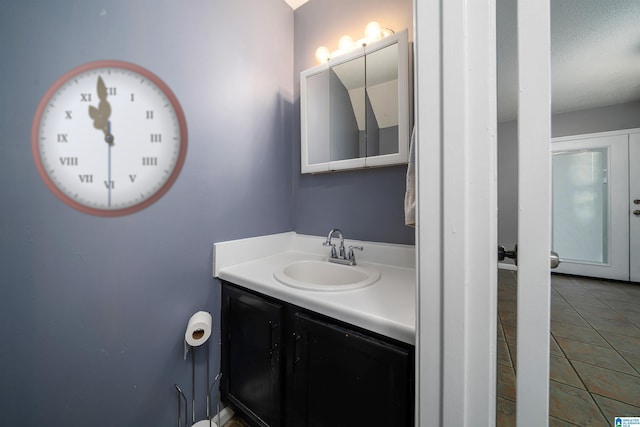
10:58:30
